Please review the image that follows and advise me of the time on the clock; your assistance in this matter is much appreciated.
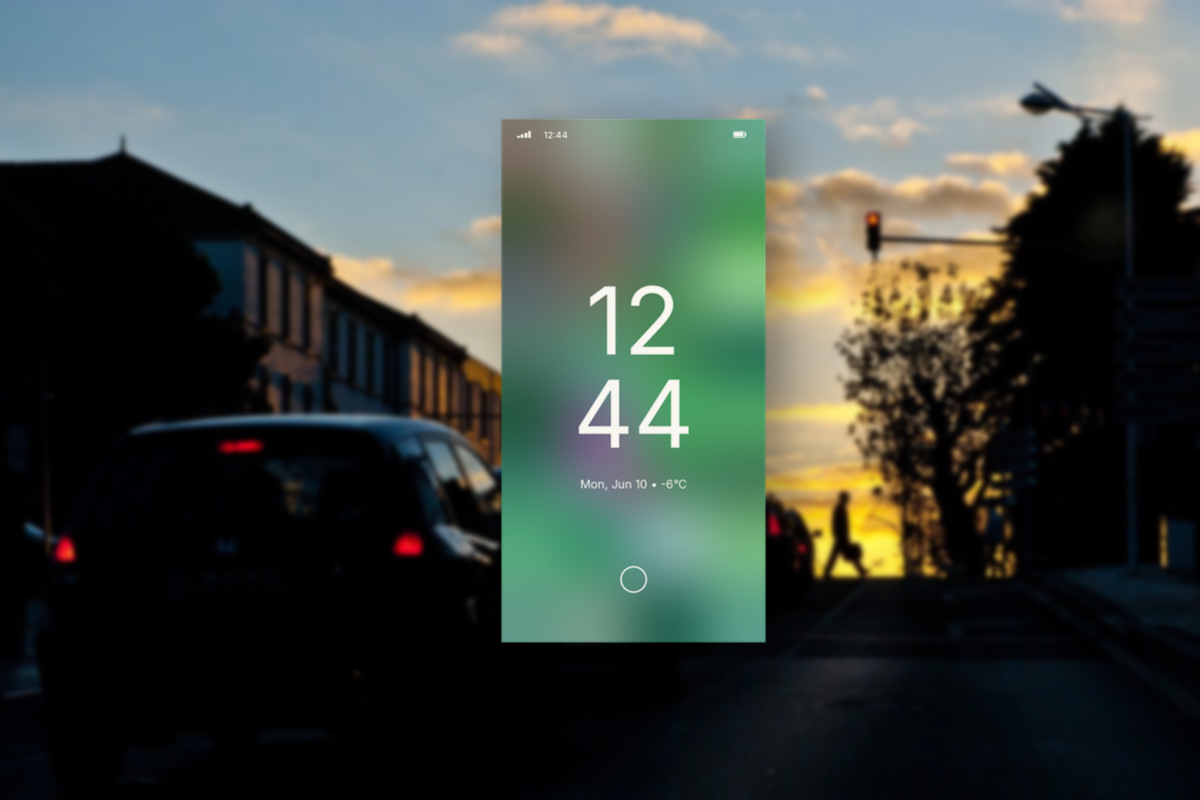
12:44
